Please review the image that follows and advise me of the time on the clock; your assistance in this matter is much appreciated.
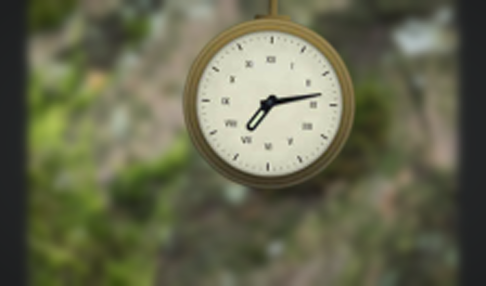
7:13
